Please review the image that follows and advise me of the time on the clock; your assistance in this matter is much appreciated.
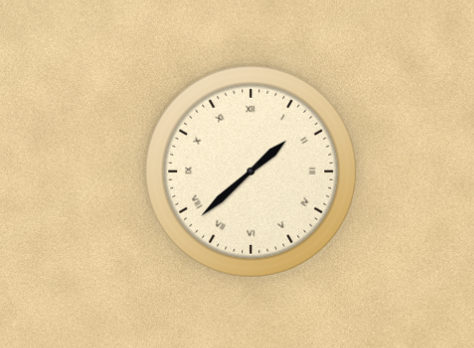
1:38
